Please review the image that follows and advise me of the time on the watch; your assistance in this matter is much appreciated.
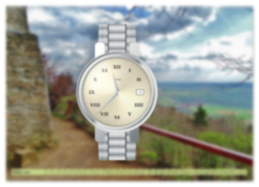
11:37
